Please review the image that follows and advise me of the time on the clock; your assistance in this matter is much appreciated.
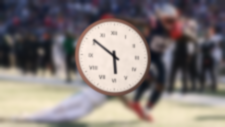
5:51
